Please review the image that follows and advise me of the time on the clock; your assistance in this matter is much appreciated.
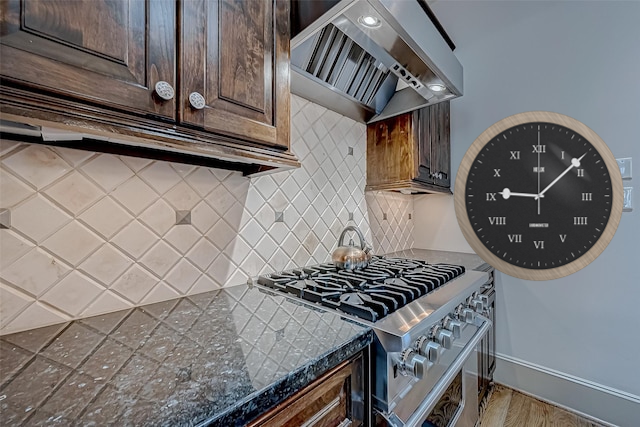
9:08:00
